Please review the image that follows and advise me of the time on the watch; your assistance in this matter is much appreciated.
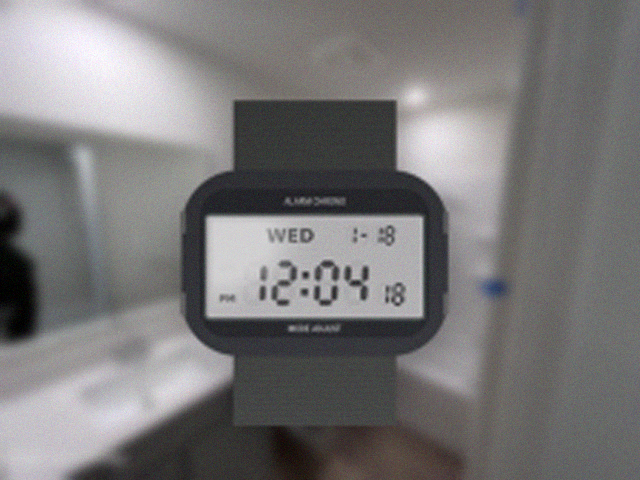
12:04:18
